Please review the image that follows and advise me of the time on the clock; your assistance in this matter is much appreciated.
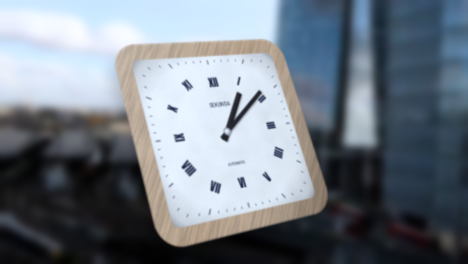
1:09
